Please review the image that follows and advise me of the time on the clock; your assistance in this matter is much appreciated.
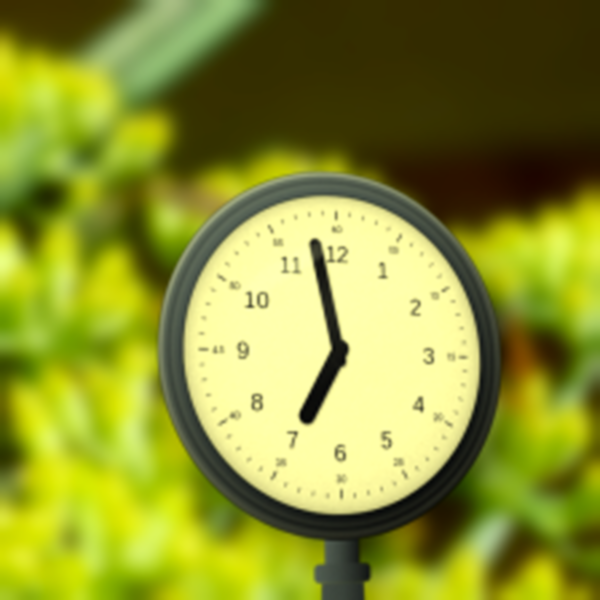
6:58
